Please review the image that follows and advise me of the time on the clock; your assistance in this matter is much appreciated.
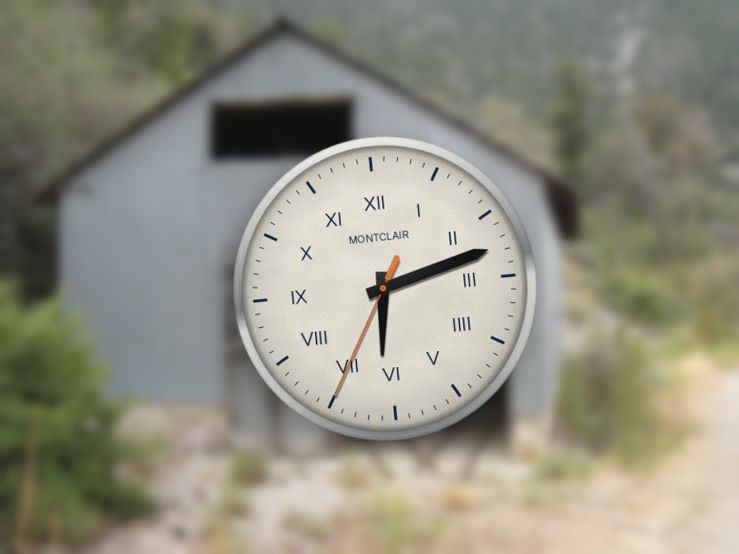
6:12:35
